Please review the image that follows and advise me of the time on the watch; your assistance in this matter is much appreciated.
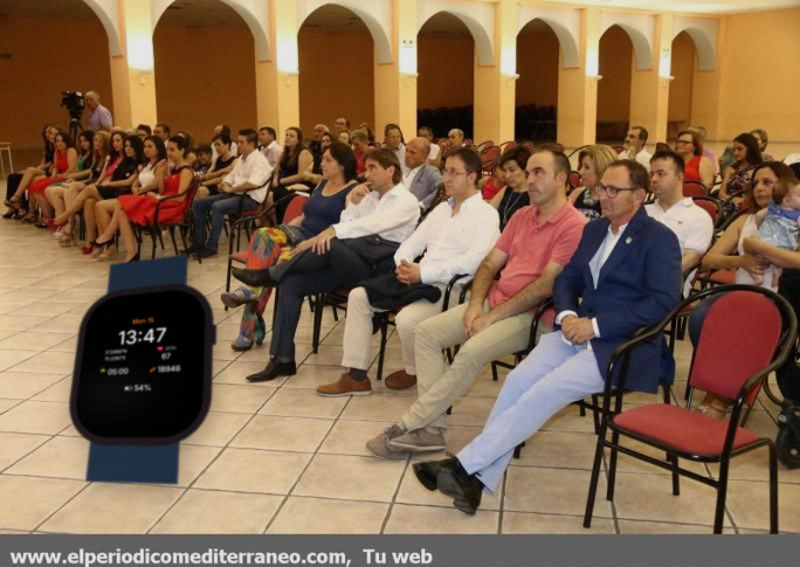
13:47
